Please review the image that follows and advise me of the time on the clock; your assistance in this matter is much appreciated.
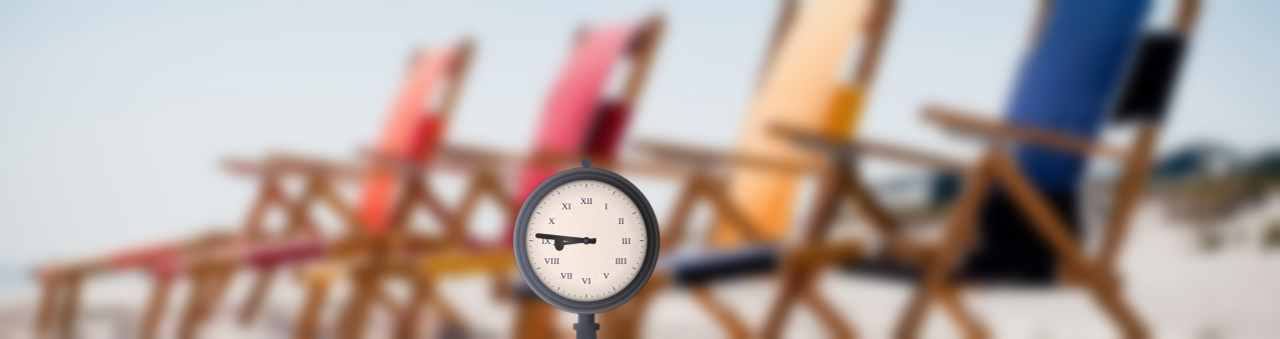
8:46
